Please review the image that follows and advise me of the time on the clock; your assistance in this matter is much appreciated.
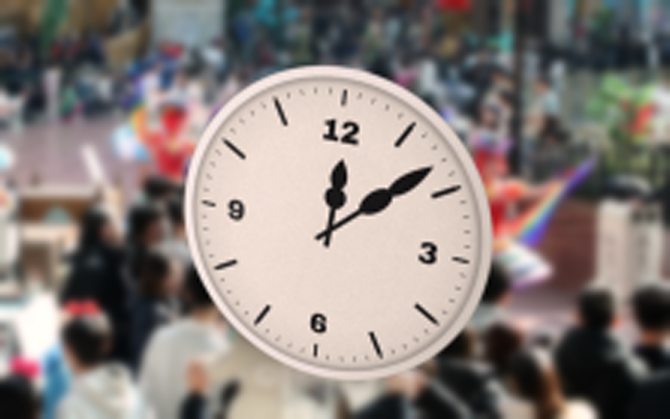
12:08
